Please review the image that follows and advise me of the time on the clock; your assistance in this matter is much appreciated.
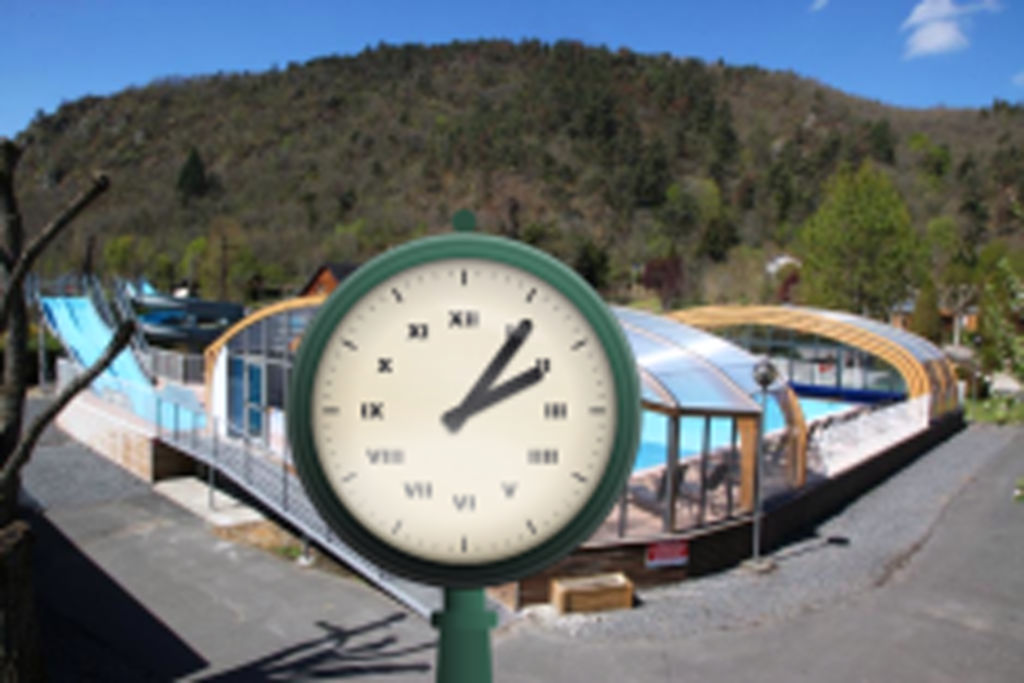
2:06
